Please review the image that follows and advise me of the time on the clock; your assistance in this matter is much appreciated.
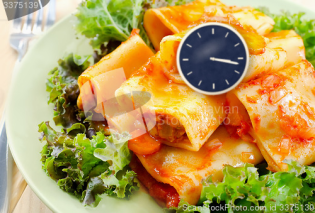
3:17
